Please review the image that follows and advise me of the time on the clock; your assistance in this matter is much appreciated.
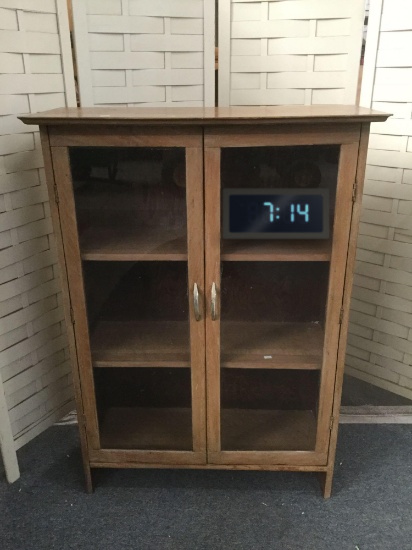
7:14
